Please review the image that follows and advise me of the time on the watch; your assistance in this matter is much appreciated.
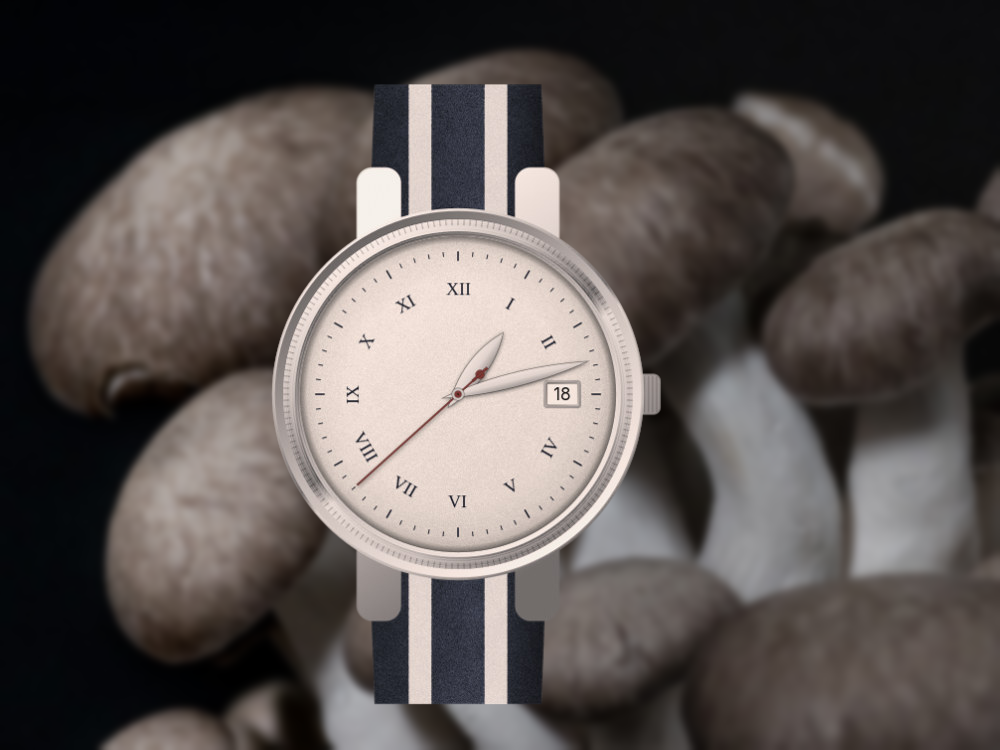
1:12:38
